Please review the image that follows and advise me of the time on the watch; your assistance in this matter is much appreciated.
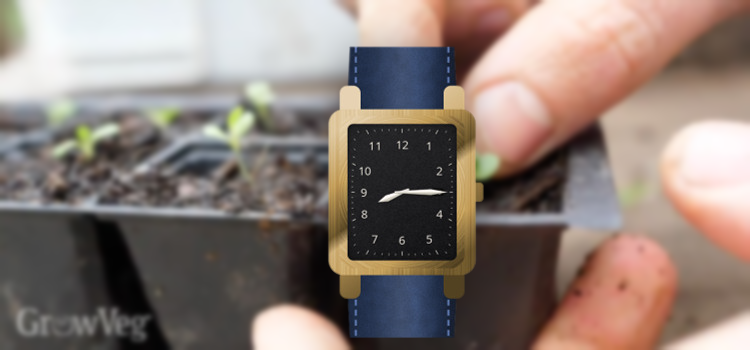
8:15
